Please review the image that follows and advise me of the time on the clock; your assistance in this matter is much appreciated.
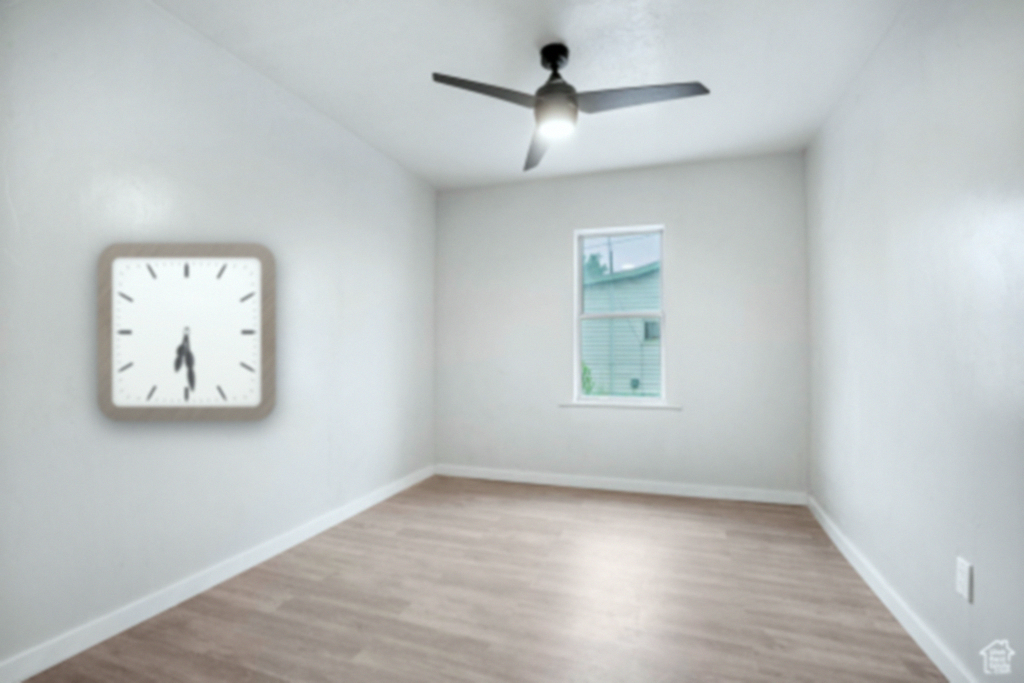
6:29
